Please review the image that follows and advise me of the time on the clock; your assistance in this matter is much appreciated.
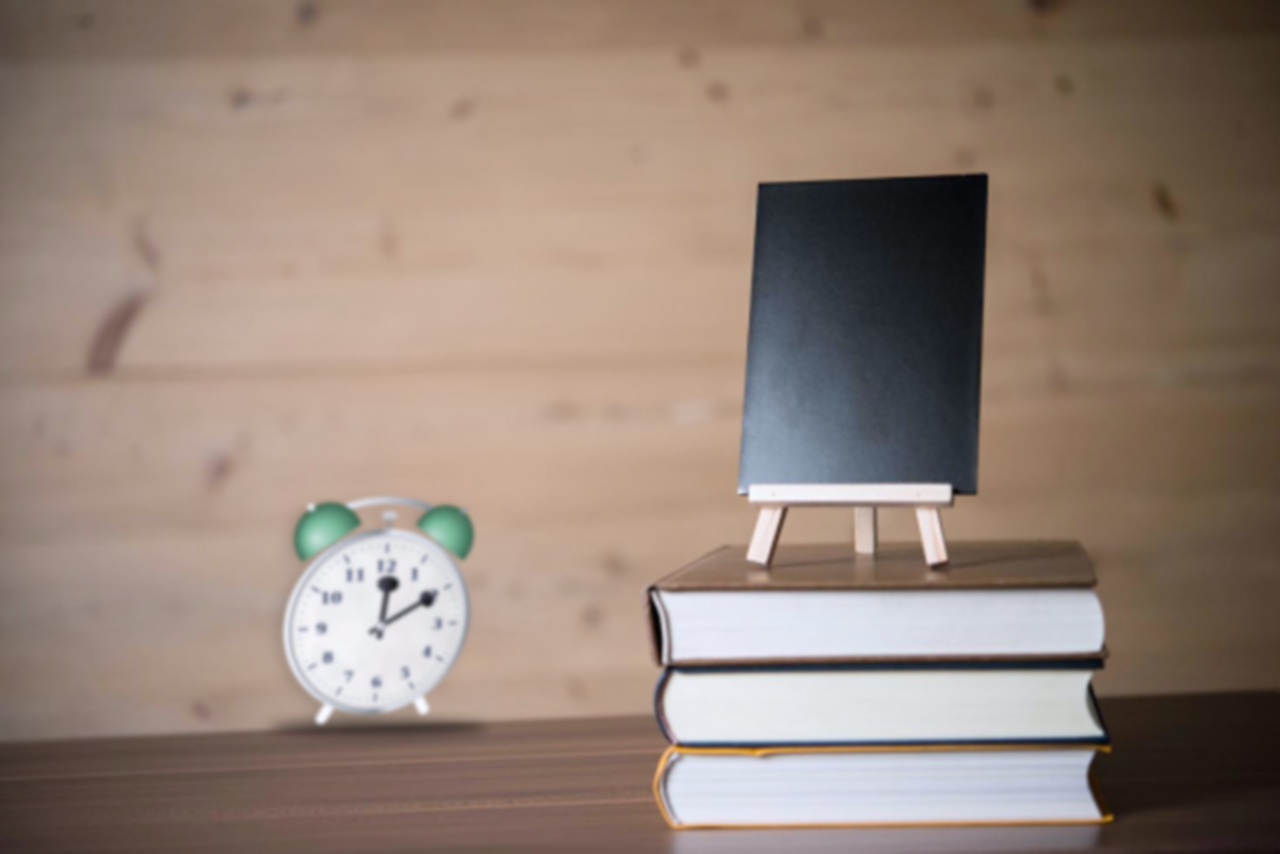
12:10
